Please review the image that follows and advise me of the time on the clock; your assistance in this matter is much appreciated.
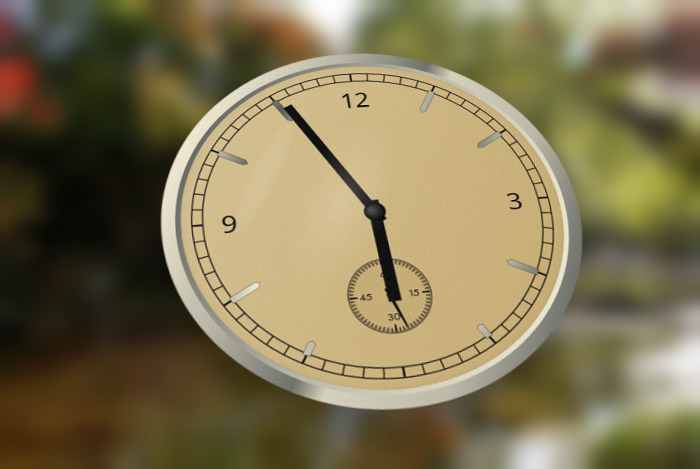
5:55:27
